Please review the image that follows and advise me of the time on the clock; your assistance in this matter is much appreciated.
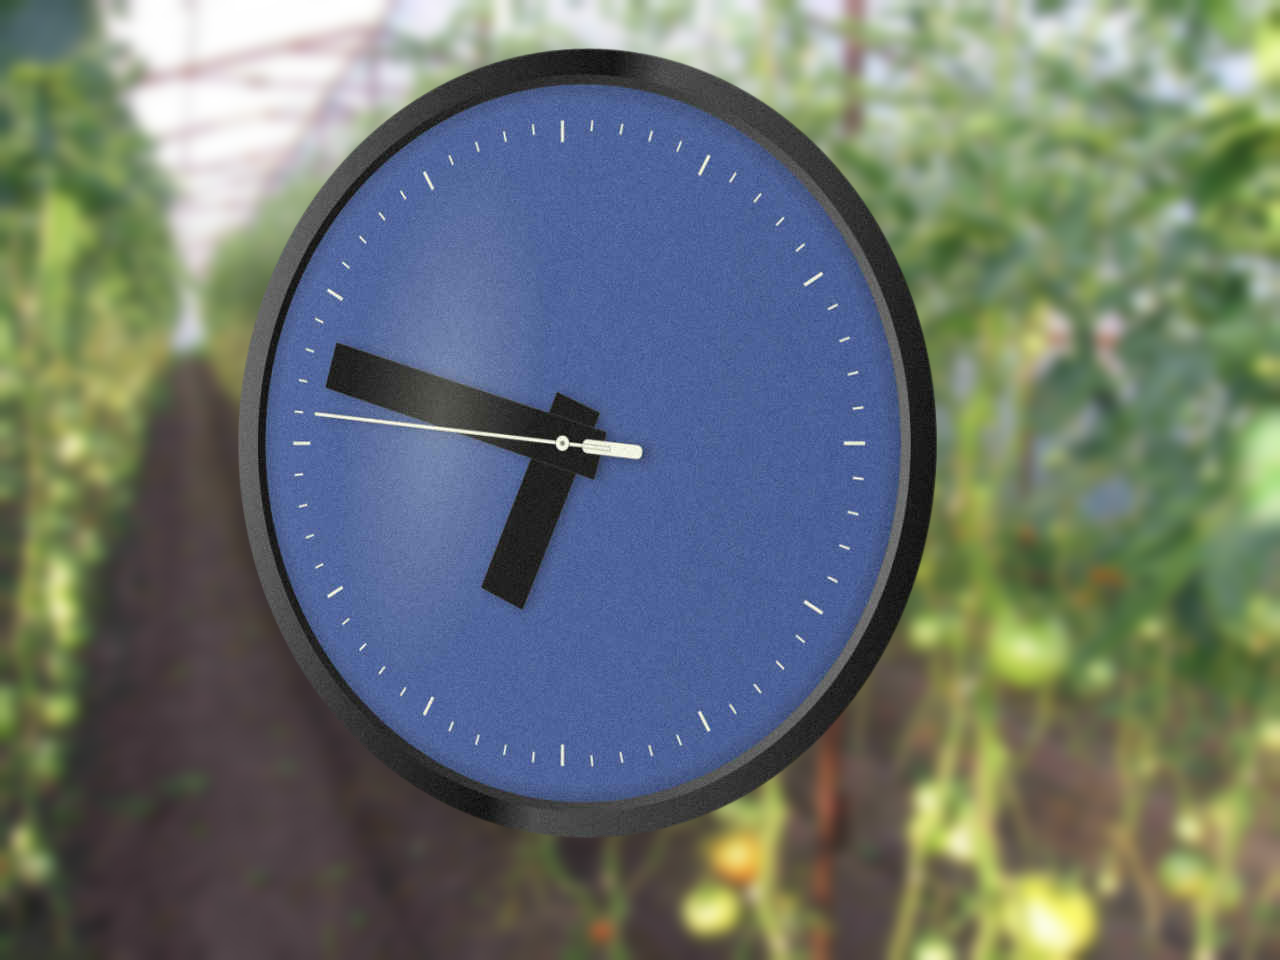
6:47:46
